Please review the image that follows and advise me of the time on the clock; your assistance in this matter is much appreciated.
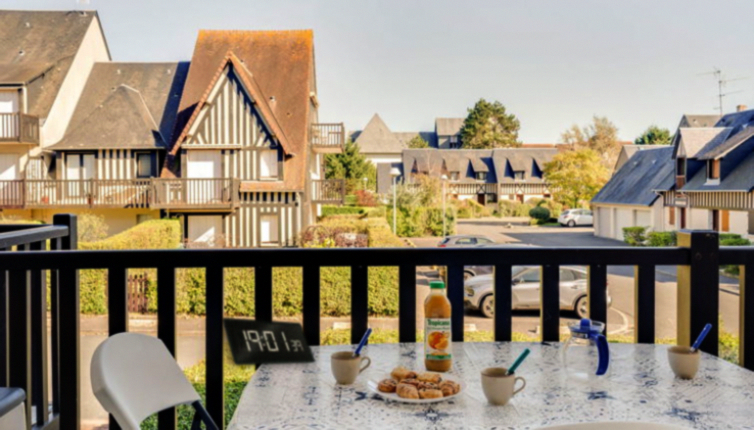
19:01
